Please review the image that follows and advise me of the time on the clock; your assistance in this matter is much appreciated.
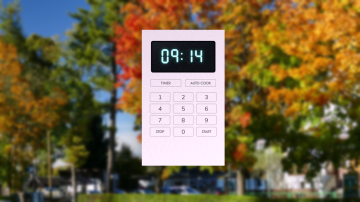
9:14
